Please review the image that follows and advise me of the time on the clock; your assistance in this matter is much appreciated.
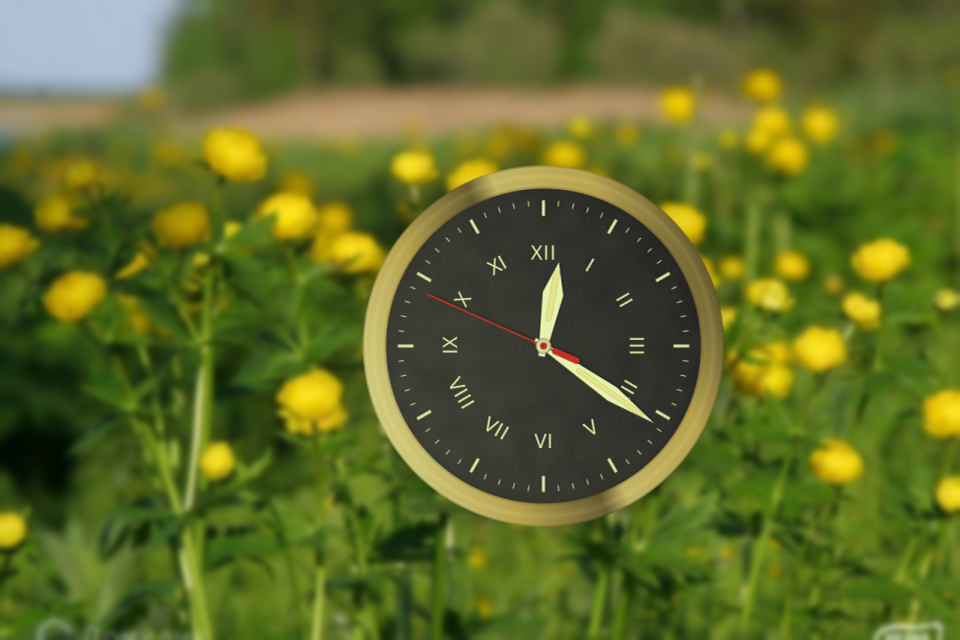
12:20:49
